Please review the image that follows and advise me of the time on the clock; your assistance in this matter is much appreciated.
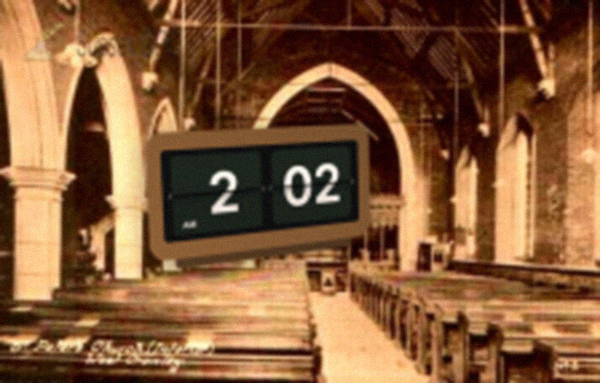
2:02
